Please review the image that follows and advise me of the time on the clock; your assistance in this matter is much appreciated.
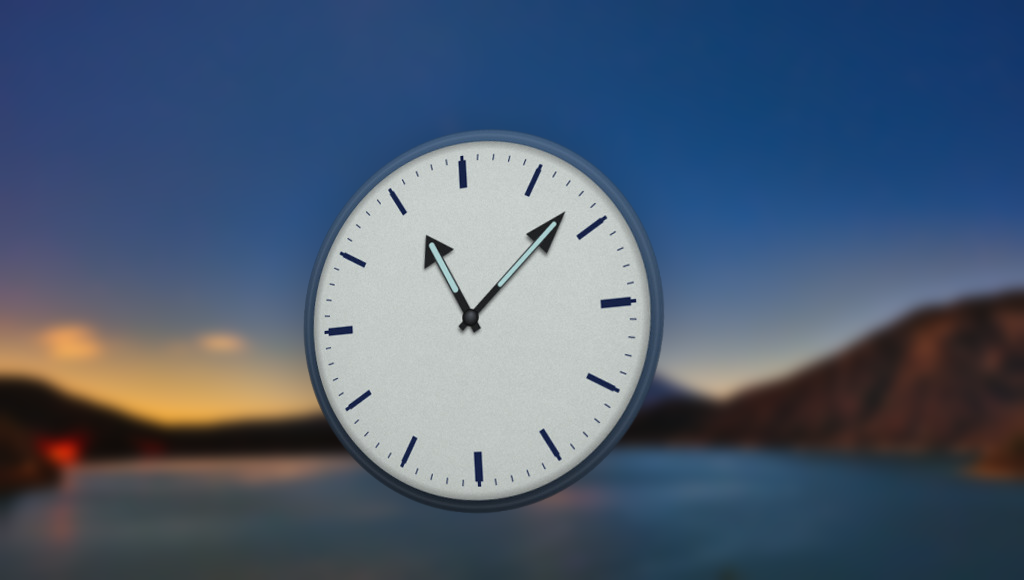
11:08
